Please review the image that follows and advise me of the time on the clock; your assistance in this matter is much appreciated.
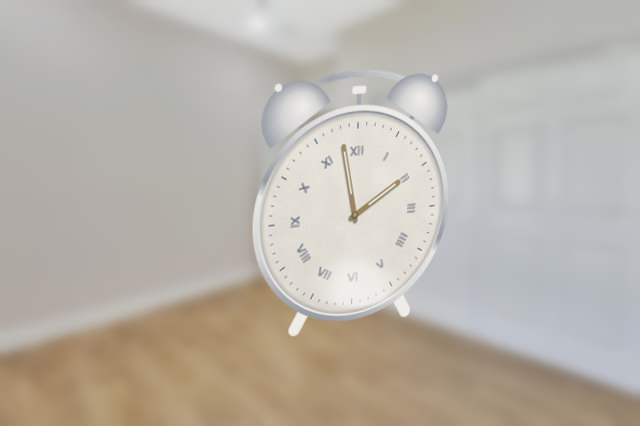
1:58
